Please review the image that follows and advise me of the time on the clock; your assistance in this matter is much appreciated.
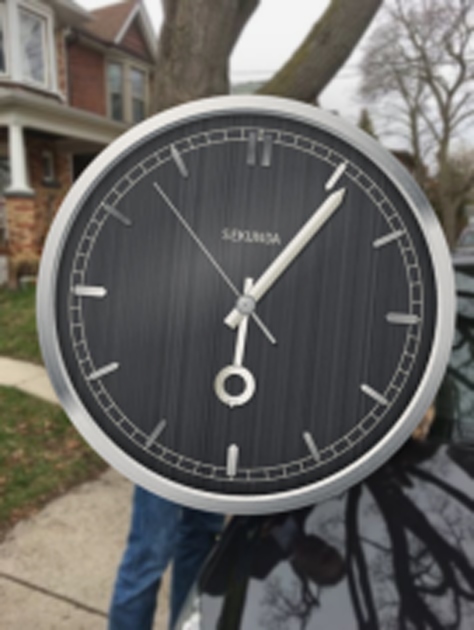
6:05:53
